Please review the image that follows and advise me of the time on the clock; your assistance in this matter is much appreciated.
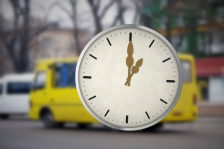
1:00
